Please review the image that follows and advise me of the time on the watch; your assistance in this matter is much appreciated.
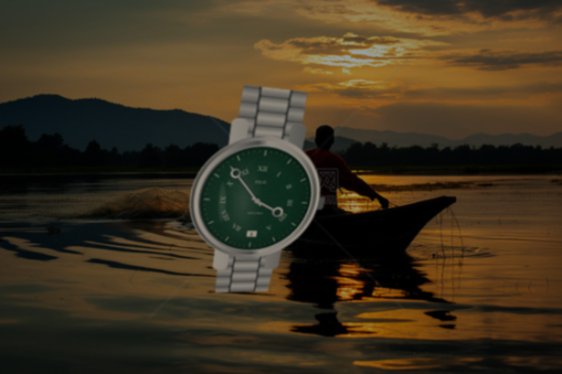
3:53
